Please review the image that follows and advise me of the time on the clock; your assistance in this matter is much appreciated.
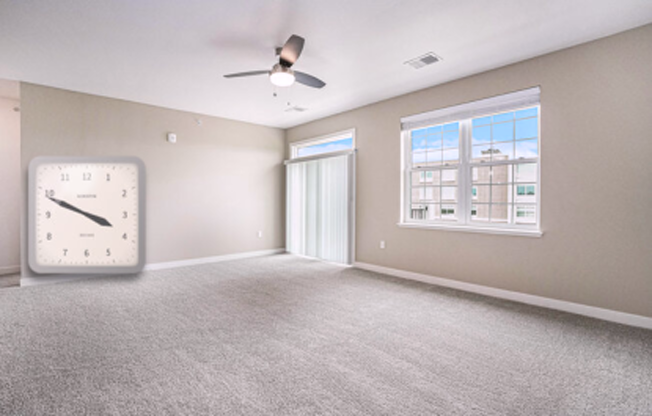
3:49
